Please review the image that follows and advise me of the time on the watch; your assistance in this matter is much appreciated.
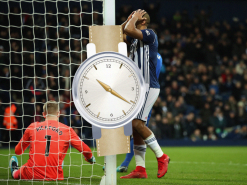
10:21
